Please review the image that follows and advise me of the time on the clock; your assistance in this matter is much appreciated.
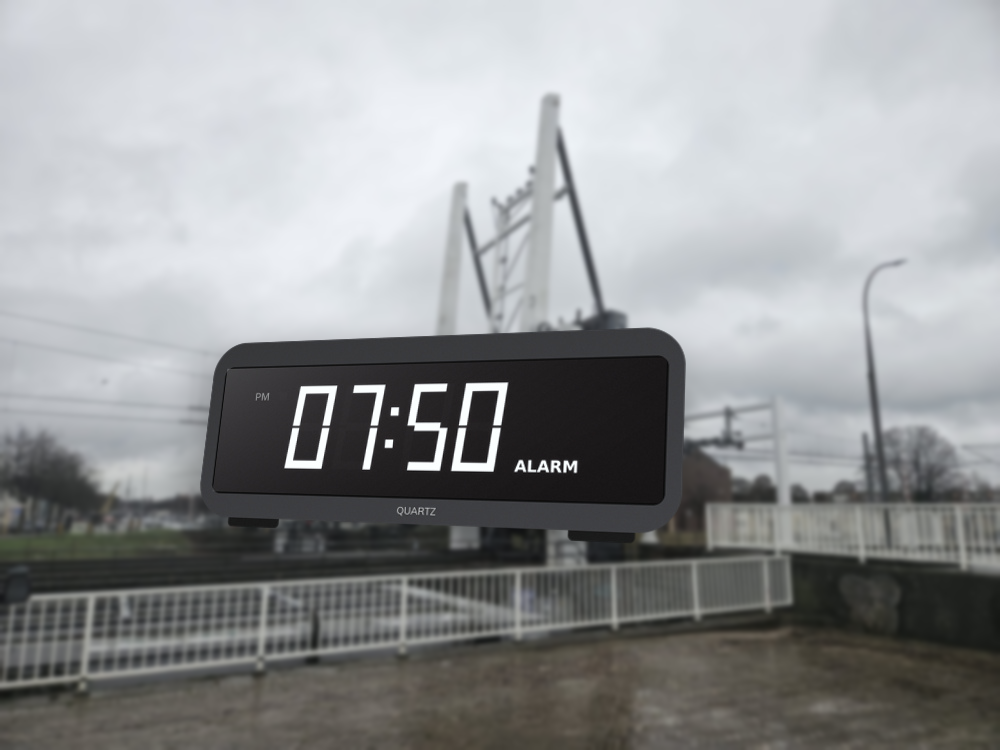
7:50
